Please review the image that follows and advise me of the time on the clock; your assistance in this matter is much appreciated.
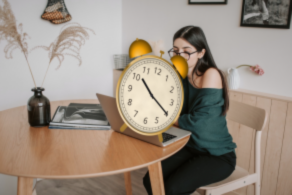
10:20
